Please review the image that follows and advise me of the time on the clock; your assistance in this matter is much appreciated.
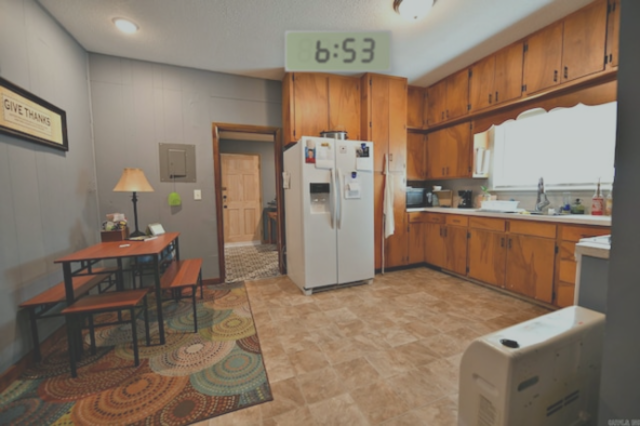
6:53
